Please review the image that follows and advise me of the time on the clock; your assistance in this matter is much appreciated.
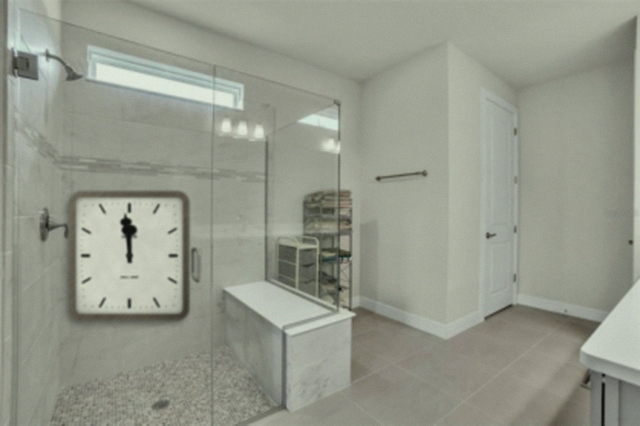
11:59
